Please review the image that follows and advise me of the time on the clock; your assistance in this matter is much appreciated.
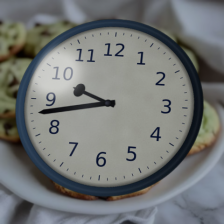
9:43
